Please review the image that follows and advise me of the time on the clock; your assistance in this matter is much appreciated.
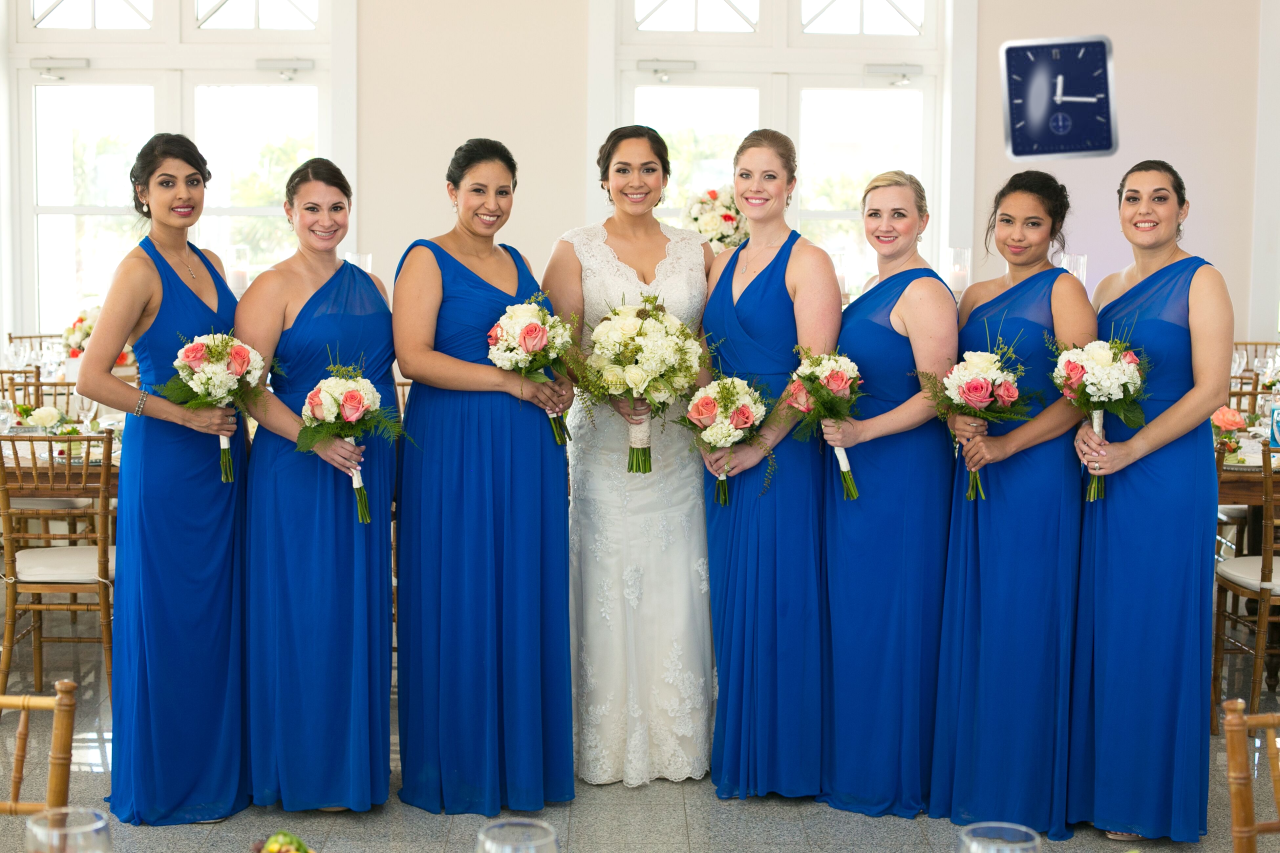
12:16
